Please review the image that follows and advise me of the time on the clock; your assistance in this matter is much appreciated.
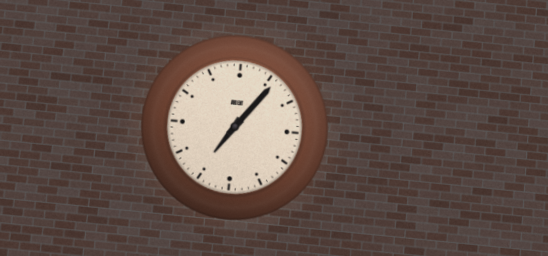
7:06
